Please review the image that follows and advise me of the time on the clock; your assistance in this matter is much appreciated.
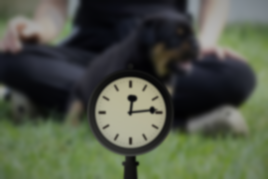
12:14
